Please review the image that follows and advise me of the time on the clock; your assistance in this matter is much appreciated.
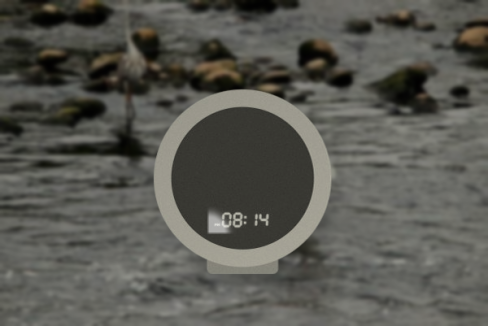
8:14
